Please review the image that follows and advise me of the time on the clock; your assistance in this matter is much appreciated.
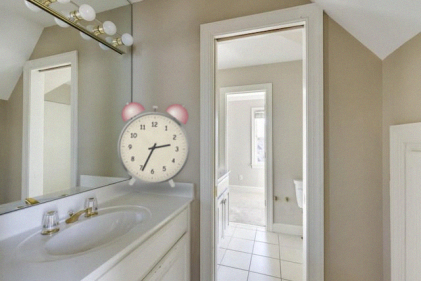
2:34
